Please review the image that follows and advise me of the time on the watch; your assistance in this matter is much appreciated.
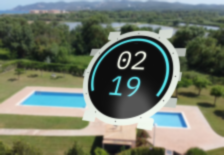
2:19
